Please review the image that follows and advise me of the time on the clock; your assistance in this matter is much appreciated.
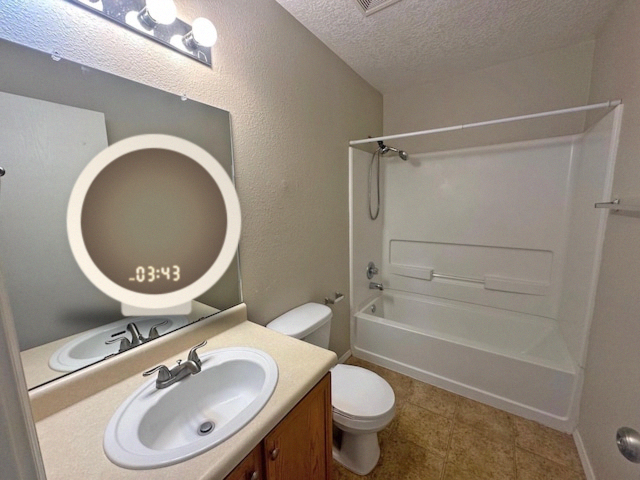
3:43
